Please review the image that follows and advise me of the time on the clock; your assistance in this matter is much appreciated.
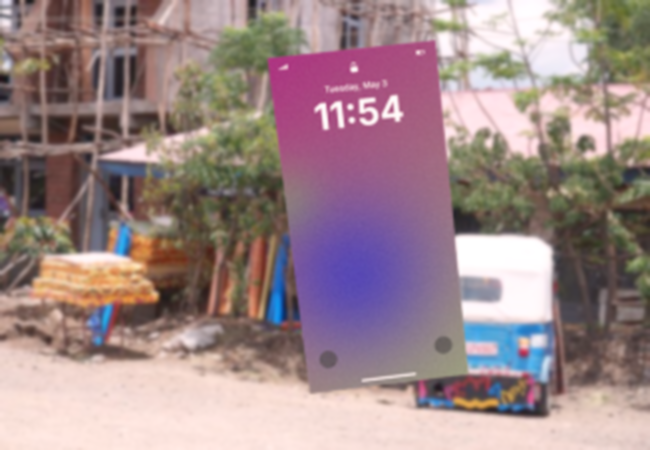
11:54
